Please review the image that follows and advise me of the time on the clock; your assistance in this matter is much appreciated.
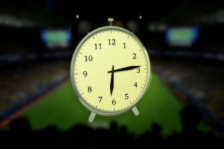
6:14
